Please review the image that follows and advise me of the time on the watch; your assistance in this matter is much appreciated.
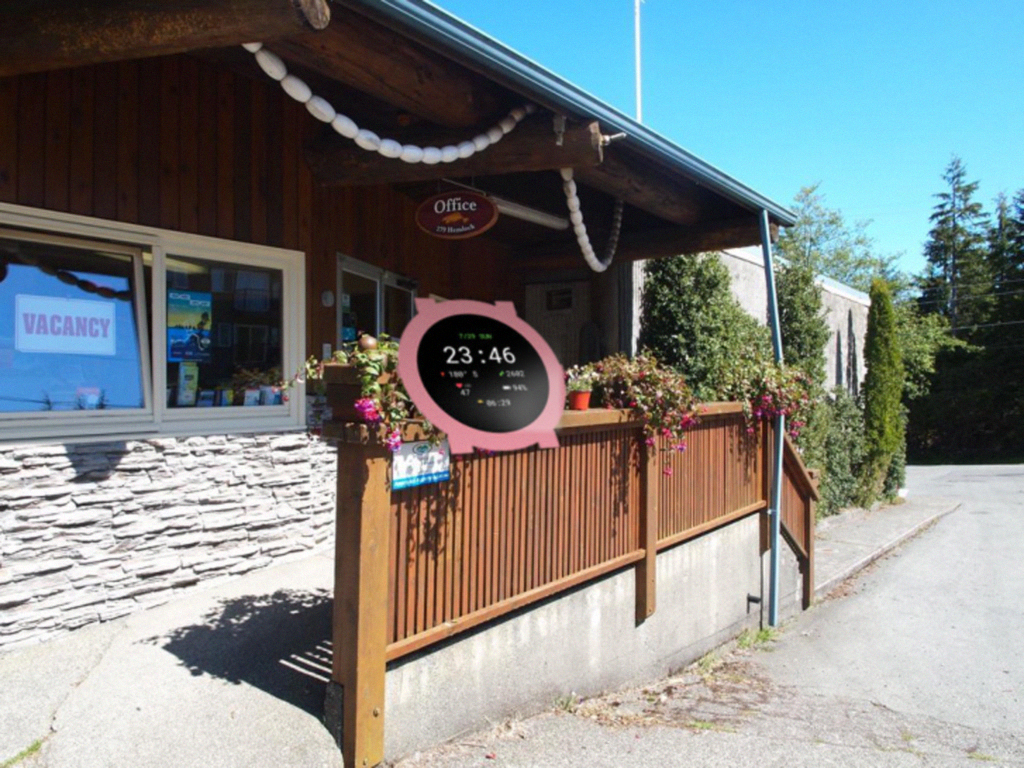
23:46
